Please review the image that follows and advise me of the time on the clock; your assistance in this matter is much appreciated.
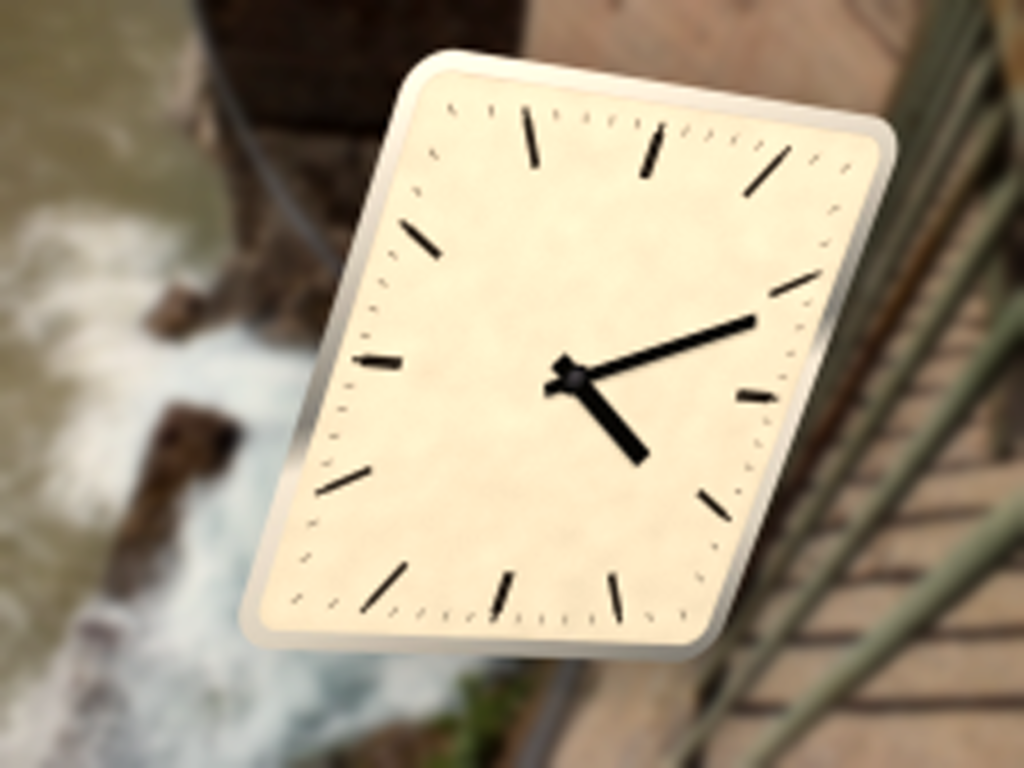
4:11
